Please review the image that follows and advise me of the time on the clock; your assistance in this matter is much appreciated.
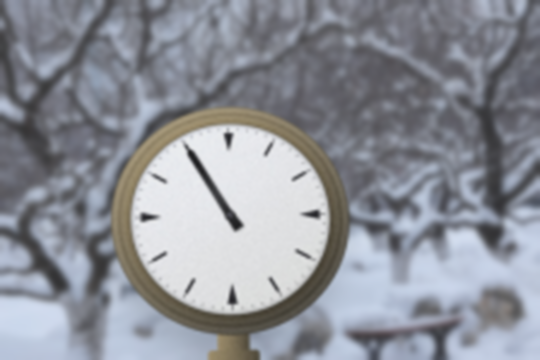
10:55
